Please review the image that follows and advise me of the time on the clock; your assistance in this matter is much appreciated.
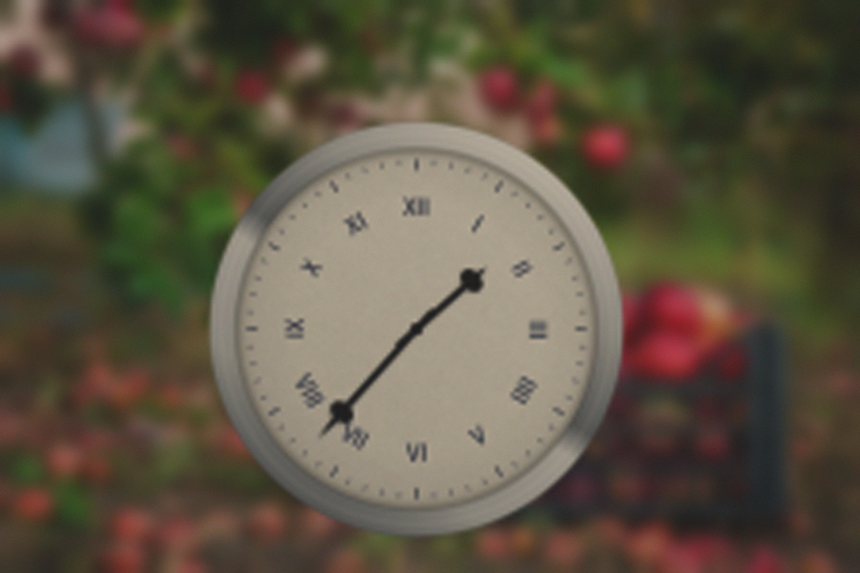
1:37
